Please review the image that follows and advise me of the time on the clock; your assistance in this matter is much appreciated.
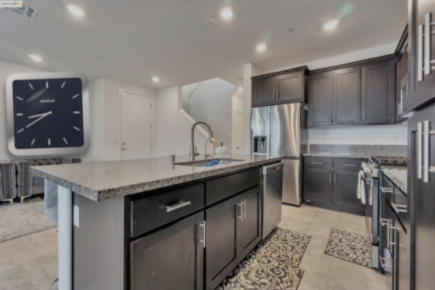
8:40
